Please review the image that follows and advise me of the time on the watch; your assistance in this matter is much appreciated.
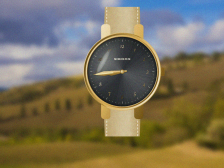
8:44
